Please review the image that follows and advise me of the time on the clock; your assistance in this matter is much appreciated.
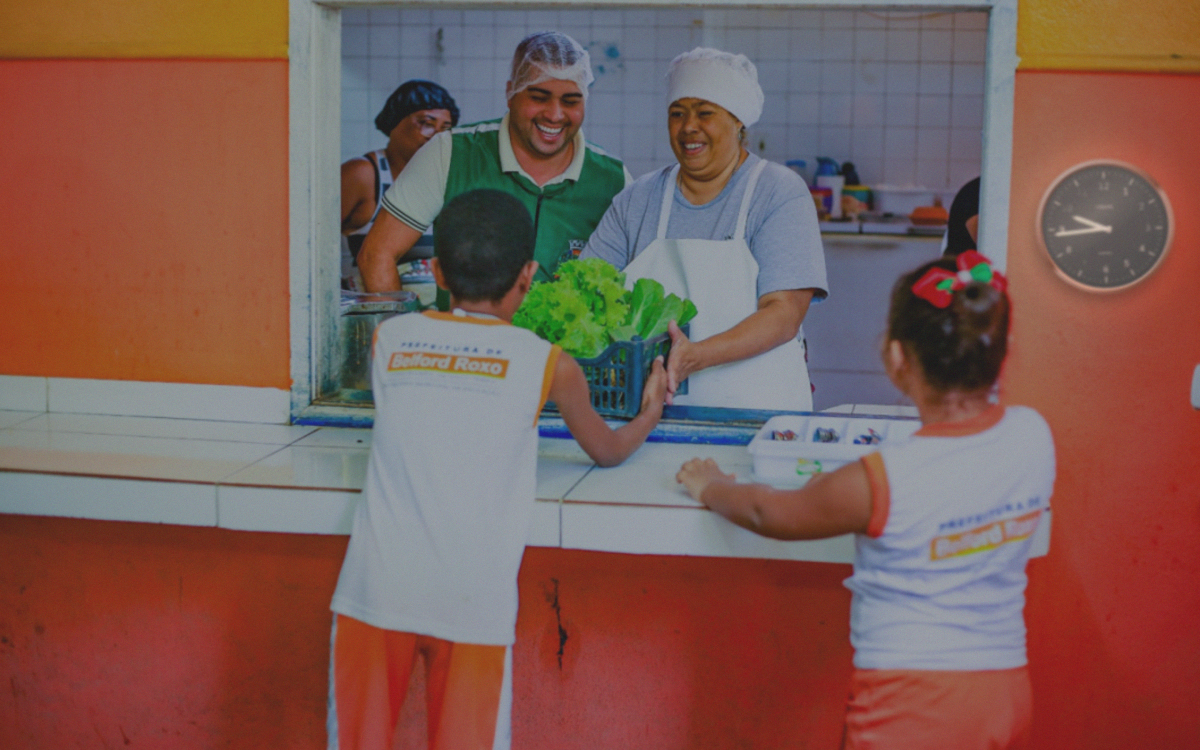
9:44
